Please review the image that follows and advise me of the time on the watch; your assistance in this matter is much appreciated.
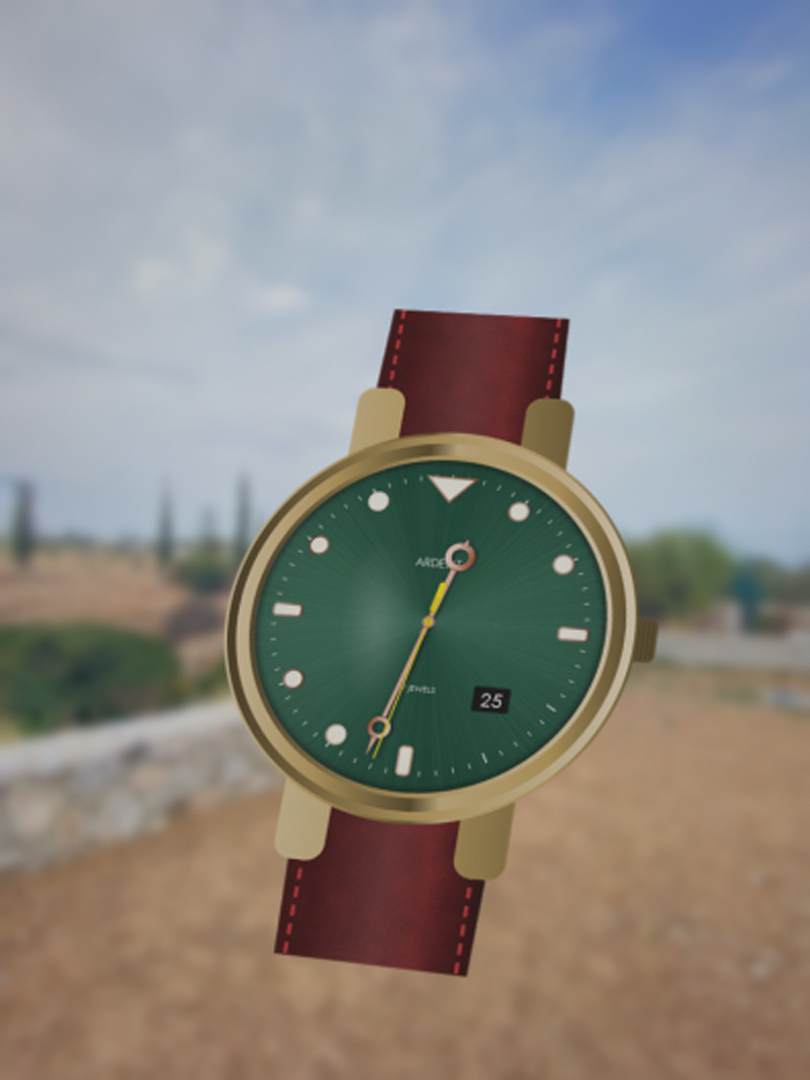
12:32:32
